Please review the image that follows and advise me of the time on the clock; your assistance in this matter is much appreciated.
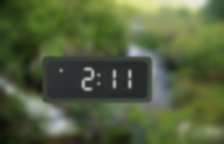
2:11
